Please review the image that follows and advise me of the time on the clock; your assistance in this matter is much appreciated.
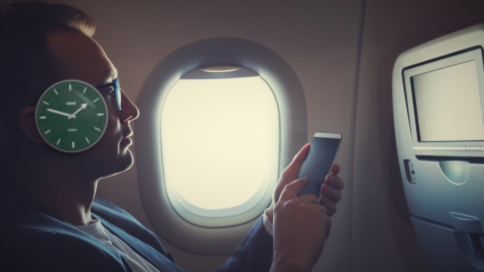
1:48
